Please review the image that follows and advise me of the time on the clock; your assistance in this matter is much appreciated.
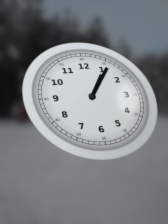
1:06
